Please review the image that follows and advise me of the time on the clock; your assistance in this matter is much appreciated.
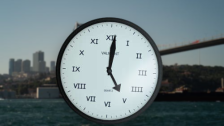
5:01
